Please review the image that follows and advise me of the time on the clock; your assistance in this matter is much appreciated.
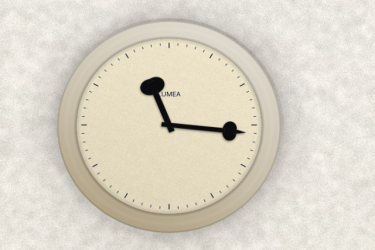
11:16
